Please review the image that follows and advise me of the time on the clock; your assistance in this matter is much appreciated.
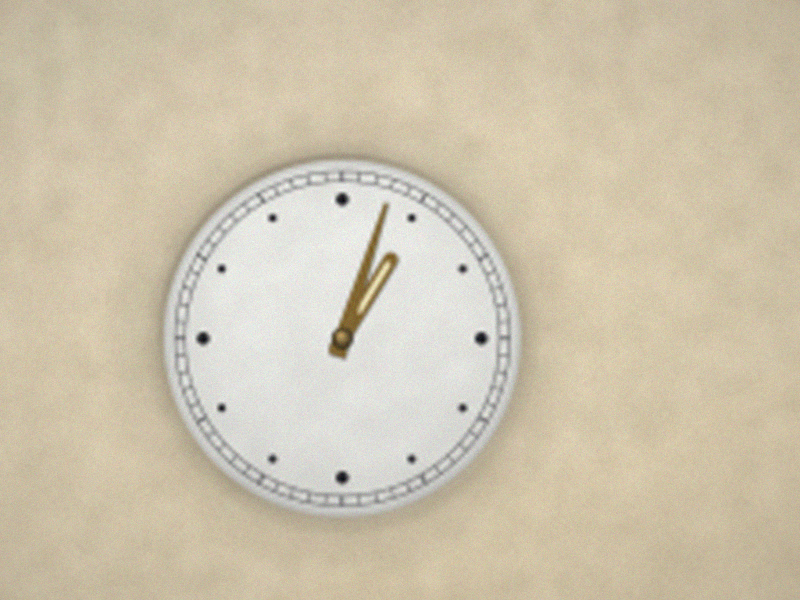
1:03
